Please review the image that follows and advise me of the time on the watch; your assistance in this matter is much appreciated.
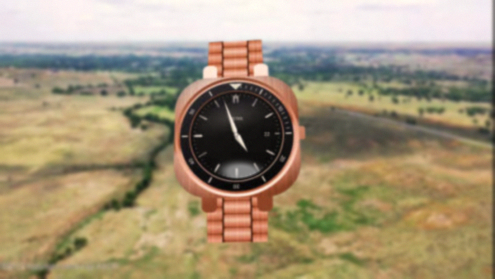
4:57
